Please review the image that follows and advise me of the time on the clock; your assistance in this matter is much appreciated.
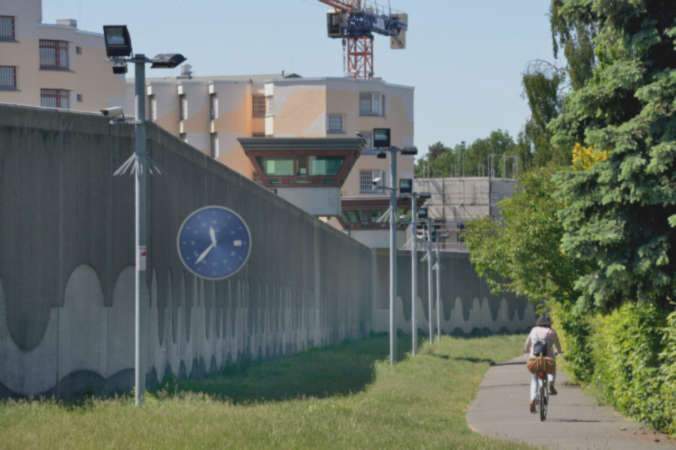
11:37
